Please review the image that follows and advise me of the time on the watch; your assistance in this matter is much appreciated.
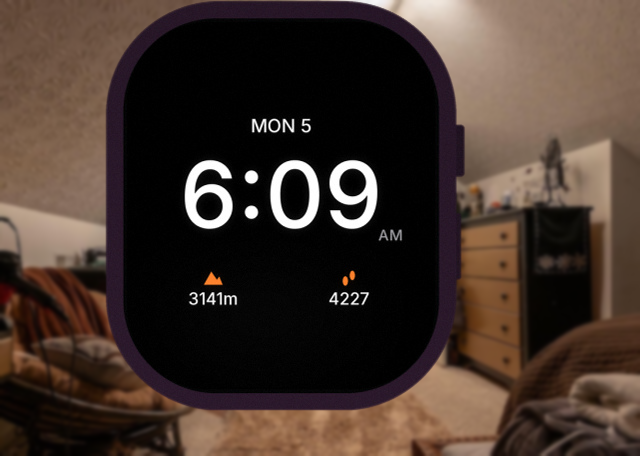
6:09
